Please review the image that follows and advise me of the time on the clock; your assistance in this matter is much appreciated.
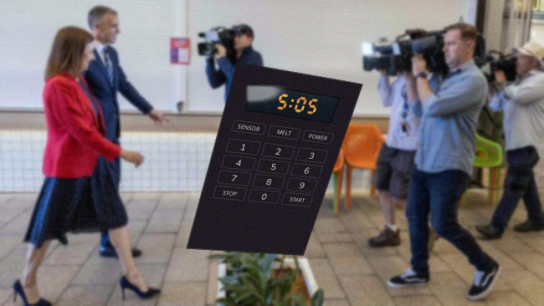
5:05
